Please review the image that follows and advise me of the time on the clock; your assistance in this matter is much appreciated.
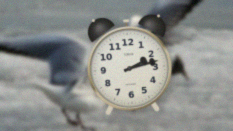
2:13
